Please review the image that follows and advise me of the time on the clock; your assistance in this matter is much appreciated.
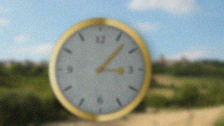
3:07
